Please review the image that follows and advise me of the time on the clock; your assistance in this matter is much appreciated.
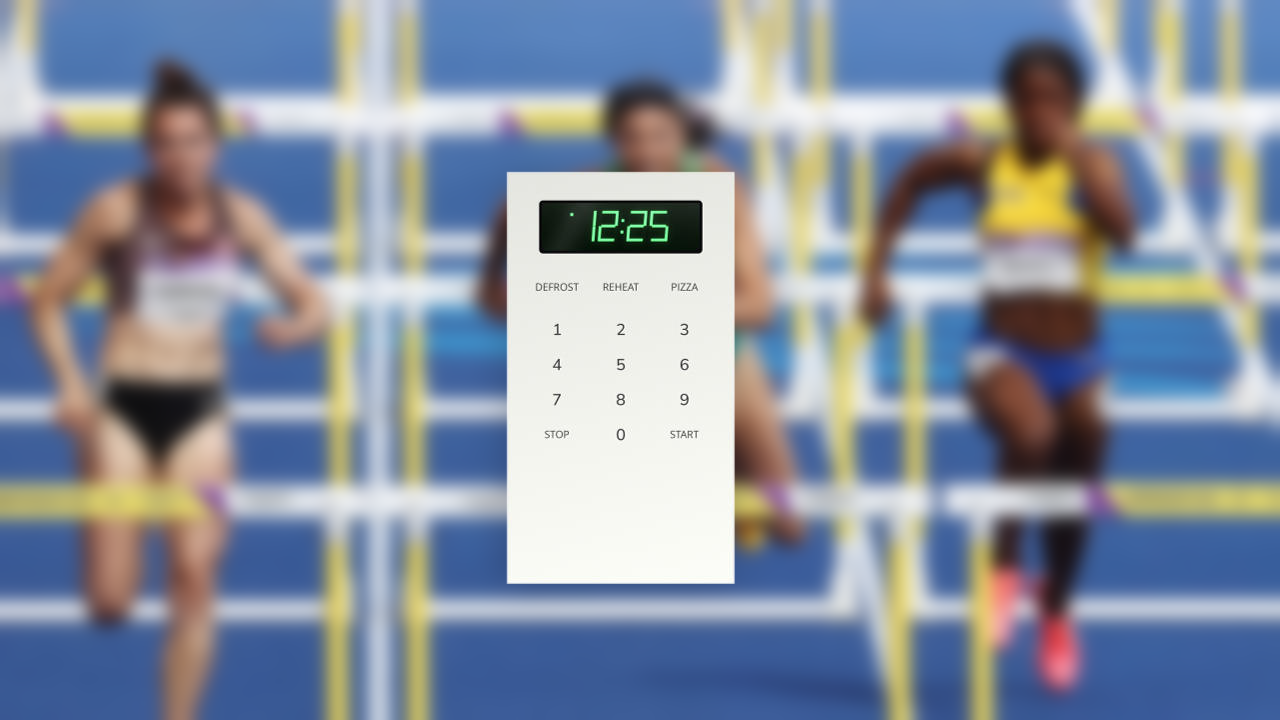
12:25
